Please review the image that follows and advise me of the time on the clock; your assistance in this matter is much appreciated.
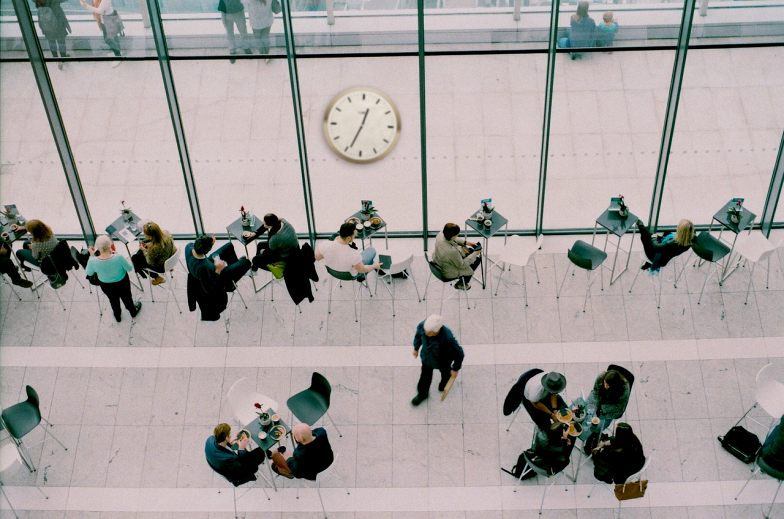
12:34
